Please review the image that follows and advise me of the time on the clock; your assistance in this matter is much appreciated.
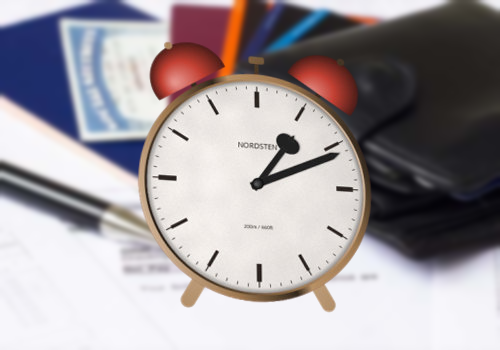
1:11
